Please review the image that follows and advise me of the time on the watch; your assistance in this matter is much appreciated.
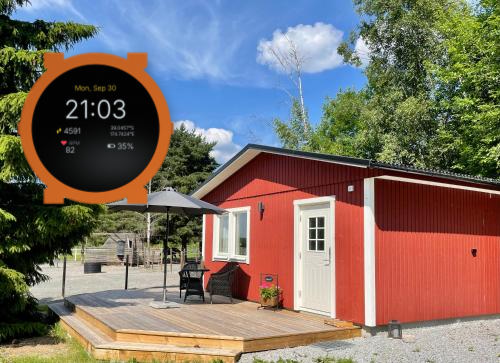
21:03
